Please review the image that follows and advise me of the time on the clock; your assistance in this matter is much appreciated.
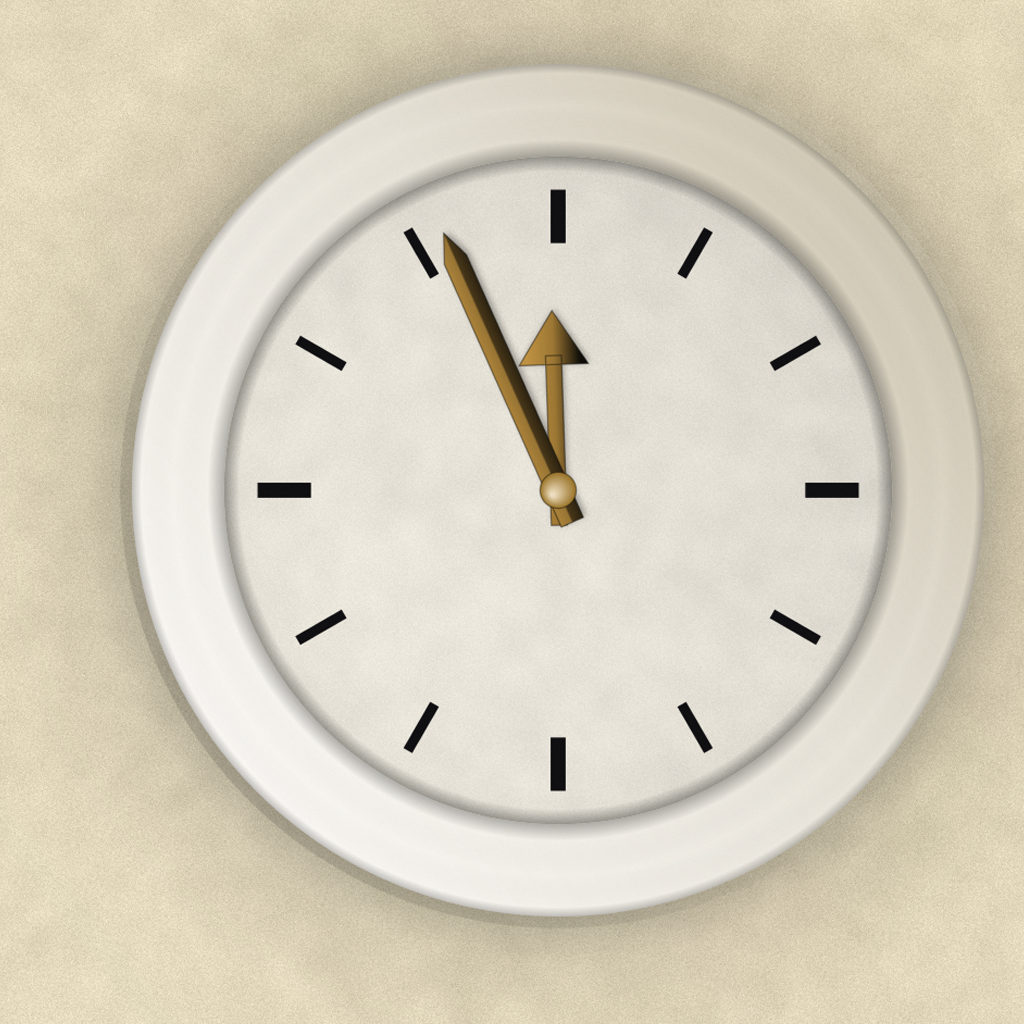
11:56
